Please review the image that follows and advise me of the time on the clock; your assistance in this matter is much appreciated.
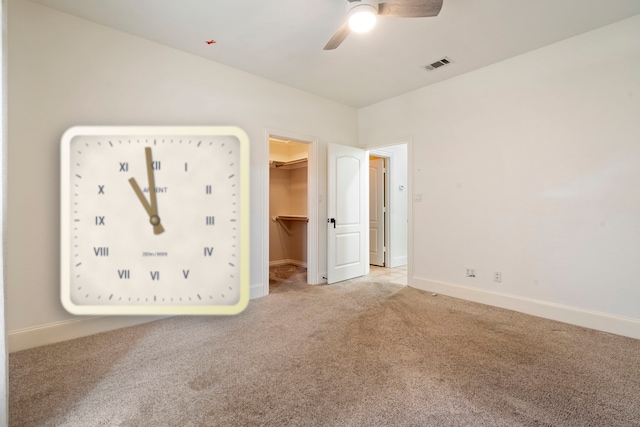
10:59
